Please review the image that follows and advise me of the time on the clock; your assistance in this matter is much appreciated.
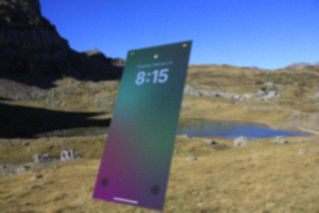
8:15
